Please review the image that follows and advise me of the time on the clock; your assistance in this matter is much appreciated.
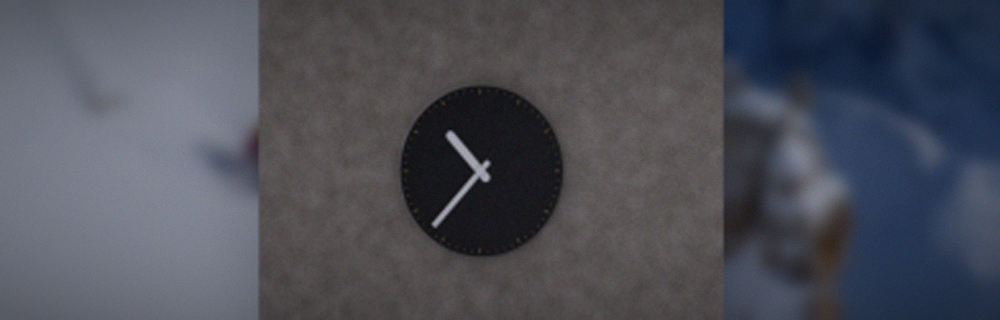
10:37
